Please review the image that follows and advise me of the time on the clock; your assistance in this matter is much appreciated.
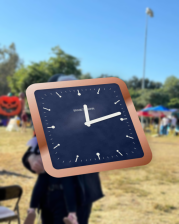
12:13
